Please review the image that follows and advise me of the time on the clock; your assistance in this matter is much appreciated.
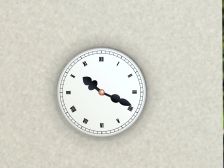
10:19
